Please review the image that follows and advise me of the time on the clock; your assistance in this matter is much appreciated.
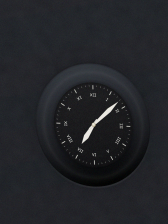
7:08
